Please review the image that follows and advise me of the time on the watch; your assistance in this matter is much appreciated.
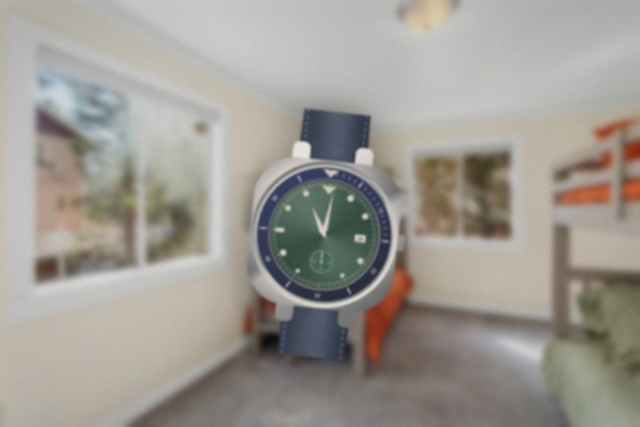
11:01
